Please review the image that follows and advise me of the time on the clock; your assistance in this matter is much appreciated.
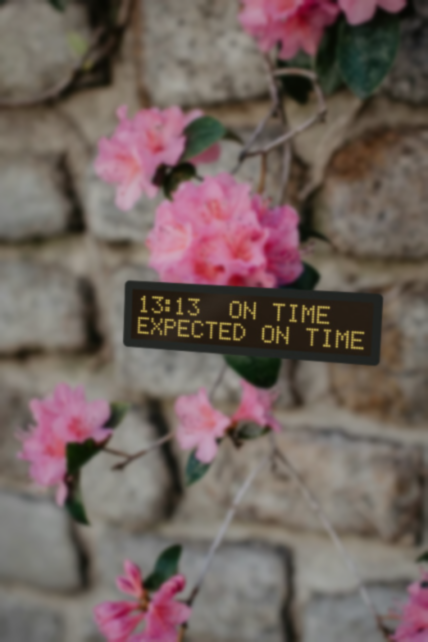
13:13
